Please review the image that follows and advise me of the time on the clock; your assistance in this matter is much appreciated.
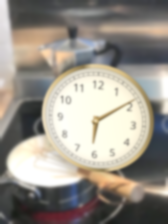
6:09
